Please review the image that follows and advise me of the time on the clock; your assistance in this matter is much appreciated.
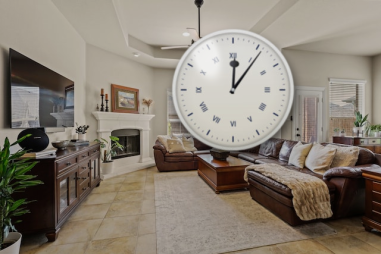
12:06
